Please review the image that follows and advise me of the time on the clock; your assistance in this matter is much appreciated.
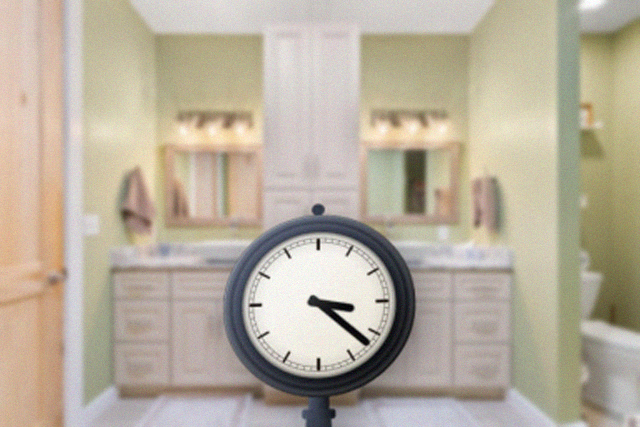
3:22
